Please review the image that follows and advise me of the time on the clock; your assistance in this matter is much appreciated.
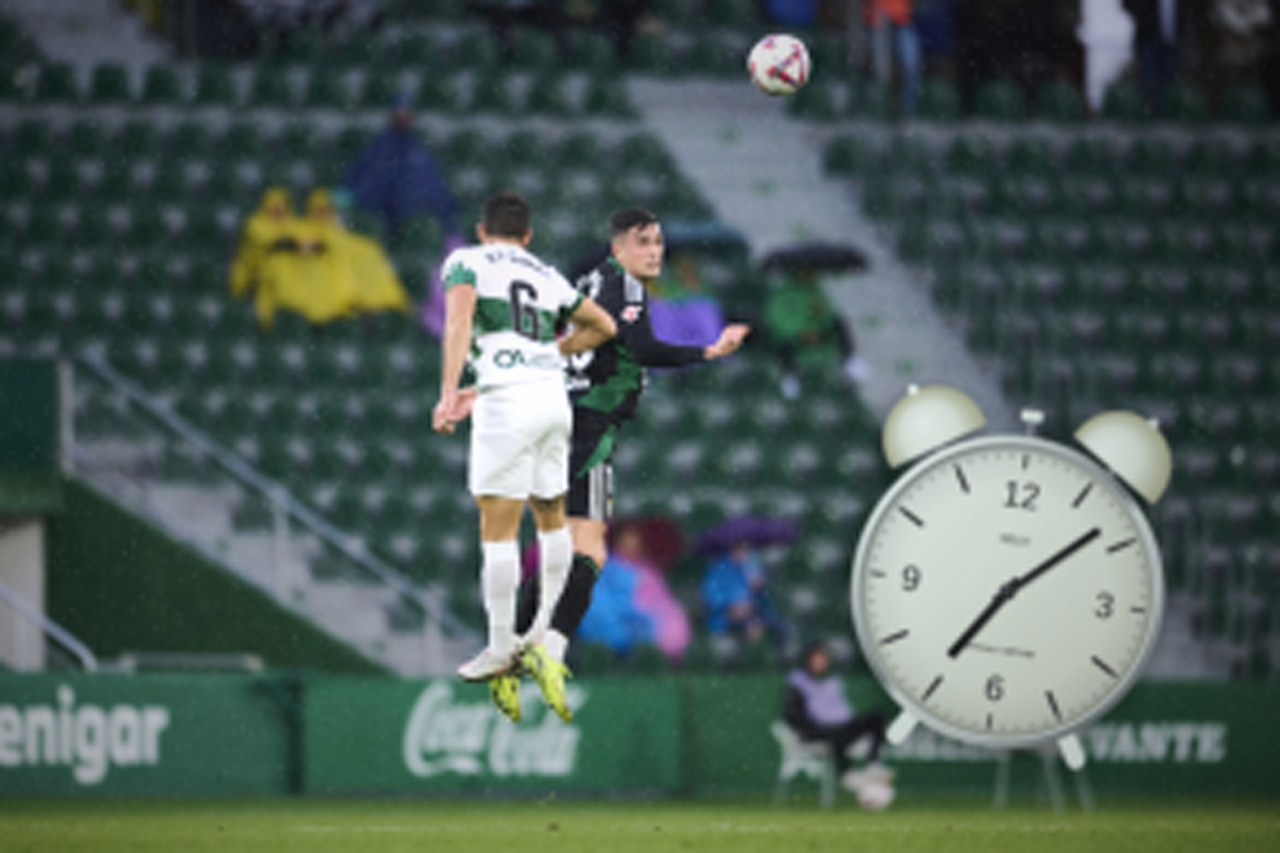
7:08
